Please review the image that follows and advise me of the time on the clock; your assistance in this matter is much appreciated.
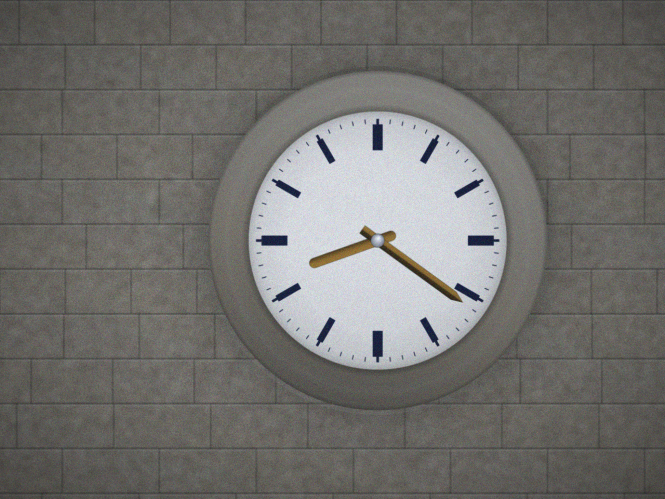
8:21
